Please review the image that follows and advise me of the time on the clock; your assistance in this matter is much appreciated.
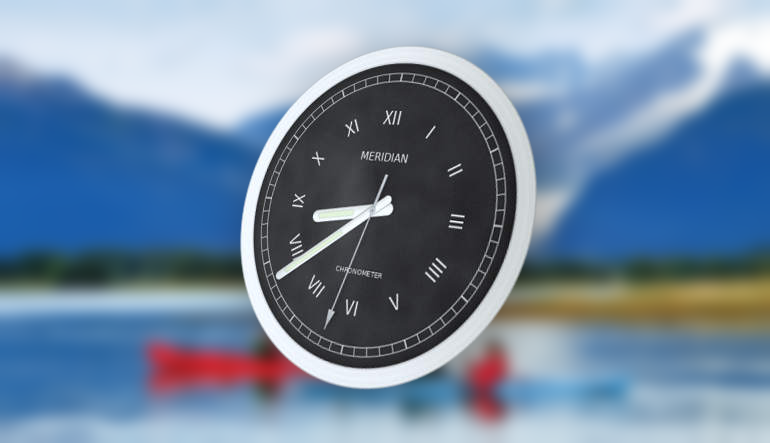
8:38:32
